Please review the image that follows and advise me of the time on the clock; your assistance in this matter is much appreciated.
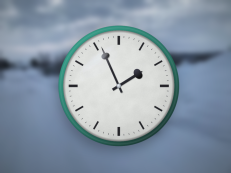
1:56
